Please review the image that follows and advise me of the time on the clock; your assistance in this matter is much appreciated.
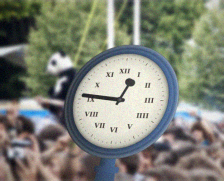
12:46
